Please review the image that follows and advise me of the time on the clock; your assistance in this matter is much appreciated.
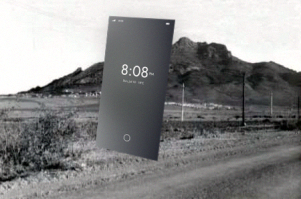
8:08
